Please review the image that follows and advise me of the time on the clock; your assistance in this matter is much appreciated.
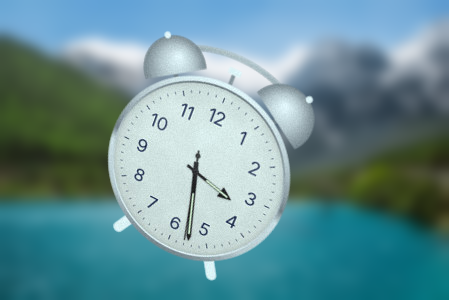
3:27:28
